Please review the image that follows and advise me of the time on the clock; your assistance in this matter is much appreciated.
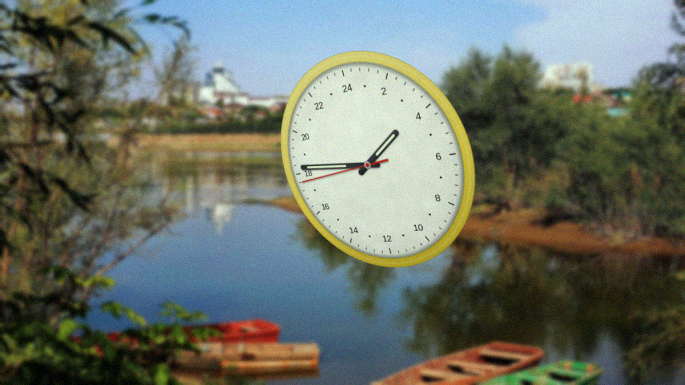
3:45:44
